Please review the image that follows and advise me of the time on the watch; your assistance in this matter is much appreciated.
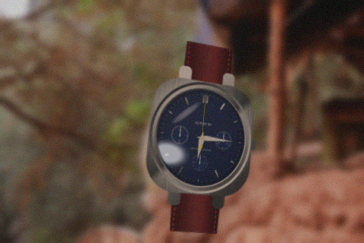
6:15
